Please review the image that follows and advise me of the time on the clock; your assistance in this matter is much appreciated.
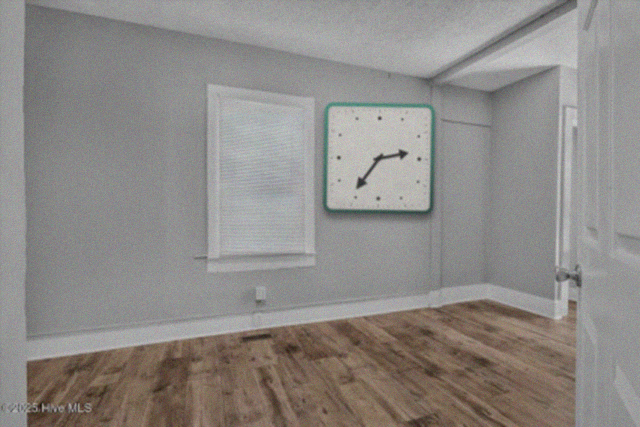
2:36
